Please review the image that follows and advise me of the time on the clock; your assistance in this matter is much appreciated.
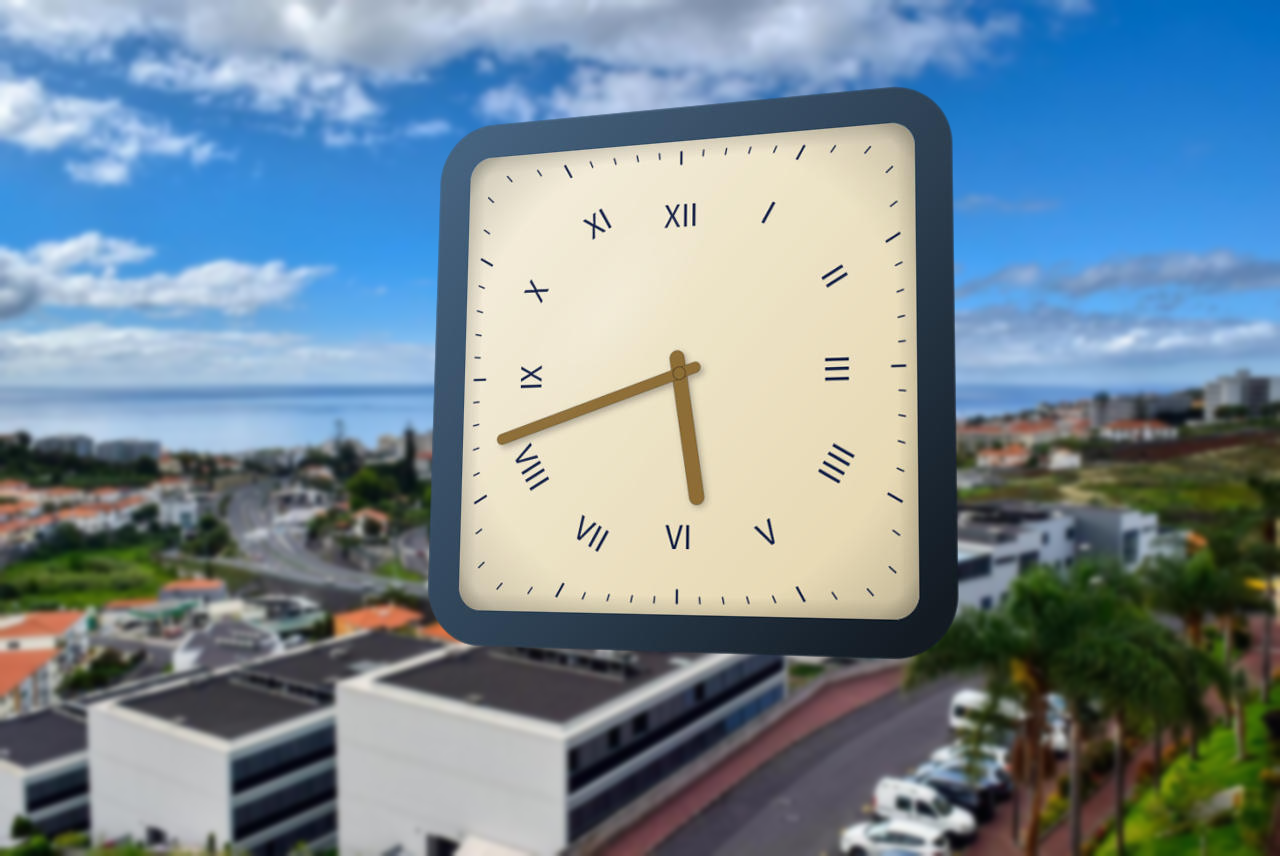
5:42
